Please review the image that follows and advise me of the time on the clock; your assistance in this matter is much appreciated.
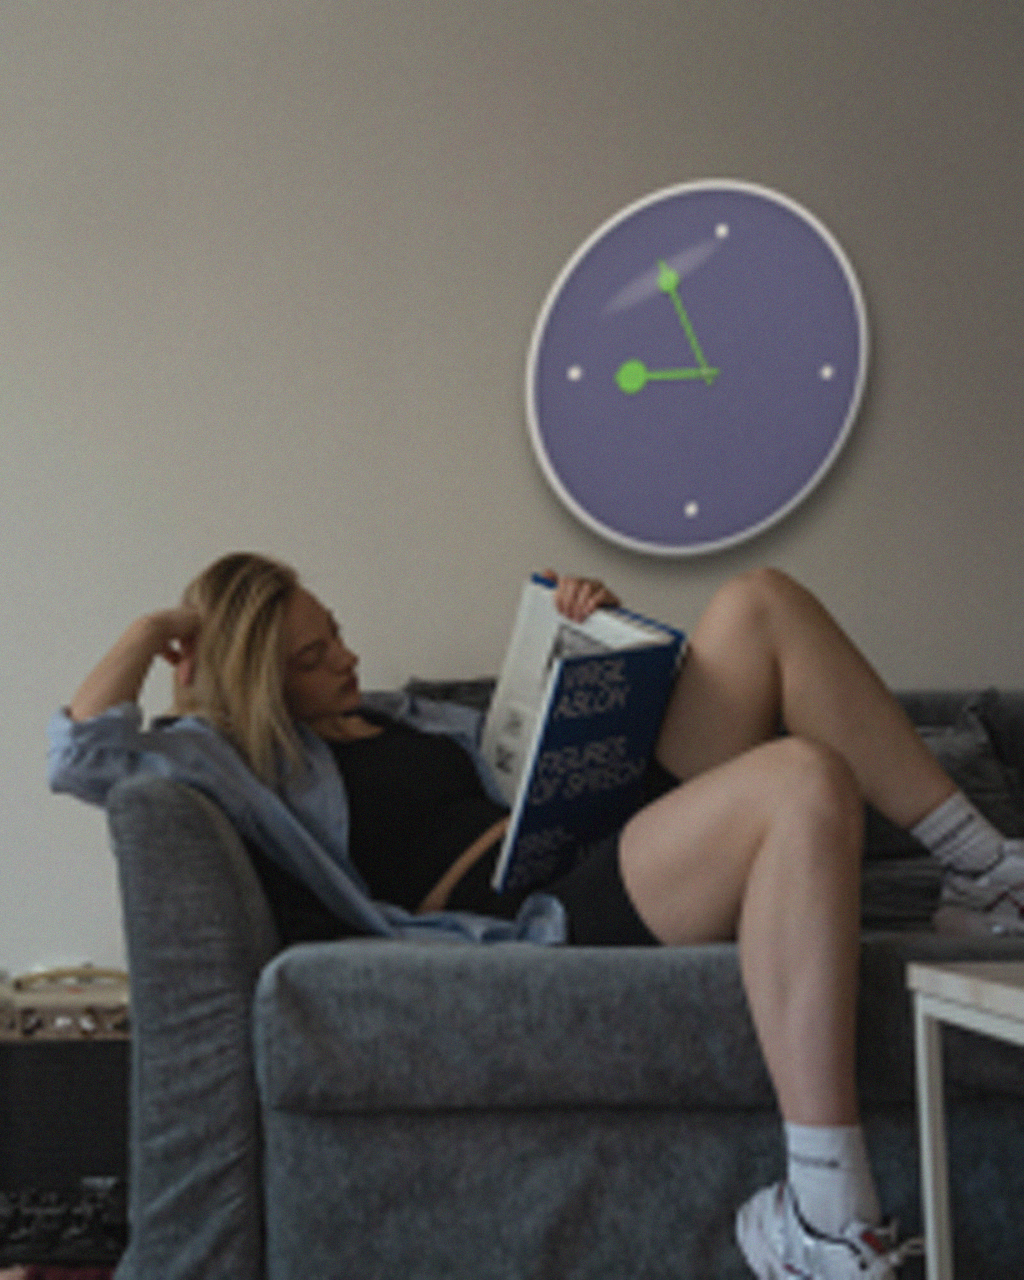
8:55
